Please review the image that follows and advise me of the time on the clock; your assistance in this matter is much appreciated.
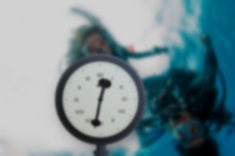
12:32
